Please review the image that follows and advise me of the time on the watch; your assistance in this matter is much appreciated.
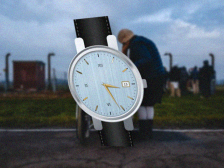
3:26
